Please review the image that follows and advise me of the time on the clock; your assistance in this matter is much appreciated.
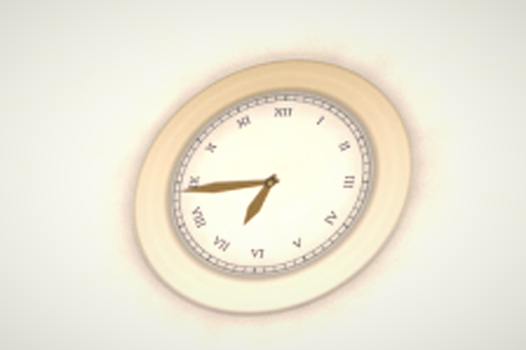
6:44
